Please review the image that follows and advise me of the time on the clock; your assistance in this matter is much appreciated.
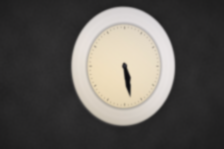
5:28
